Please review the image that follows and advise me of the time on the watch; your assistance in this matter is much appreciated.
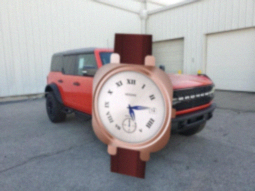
5:14
